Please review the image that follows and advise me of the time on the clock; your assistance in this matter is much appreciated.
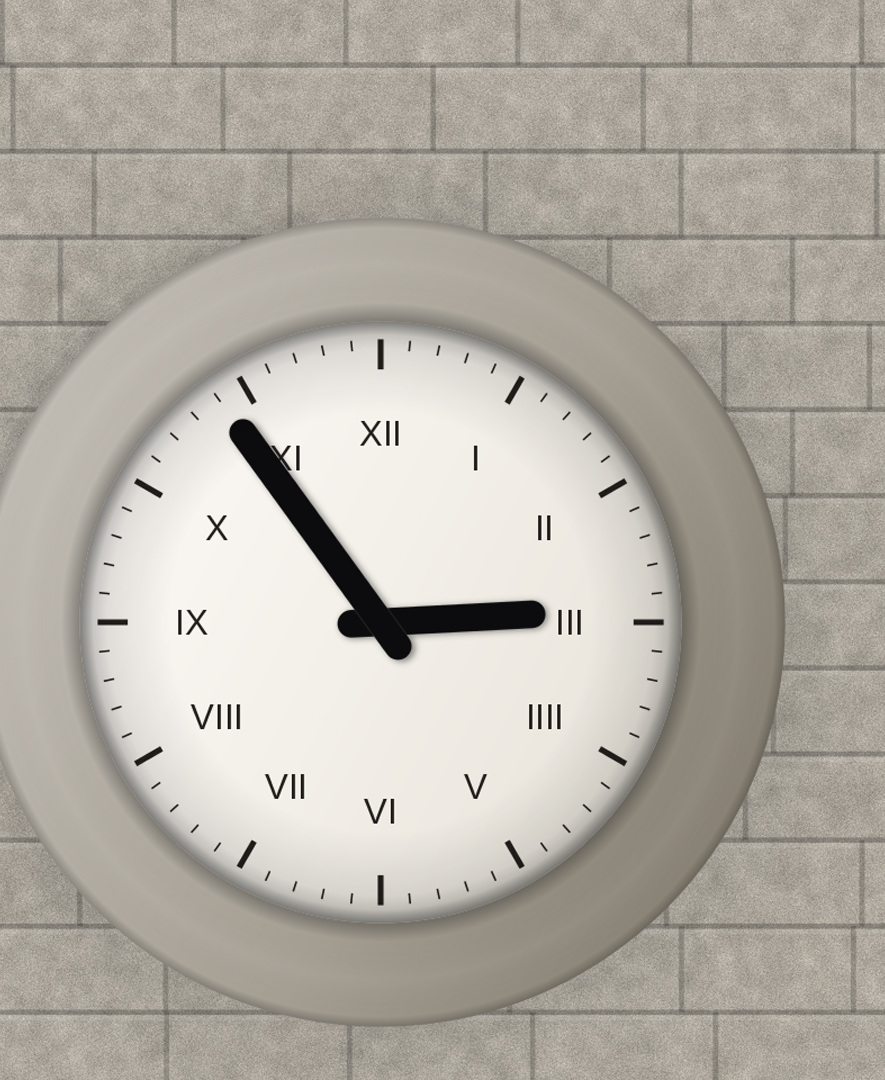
2:54
